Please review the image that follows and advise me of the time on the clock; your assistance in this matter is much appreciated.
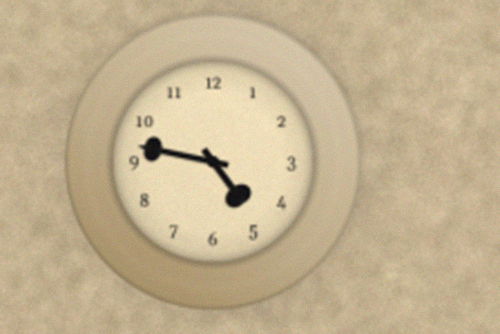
4:47
